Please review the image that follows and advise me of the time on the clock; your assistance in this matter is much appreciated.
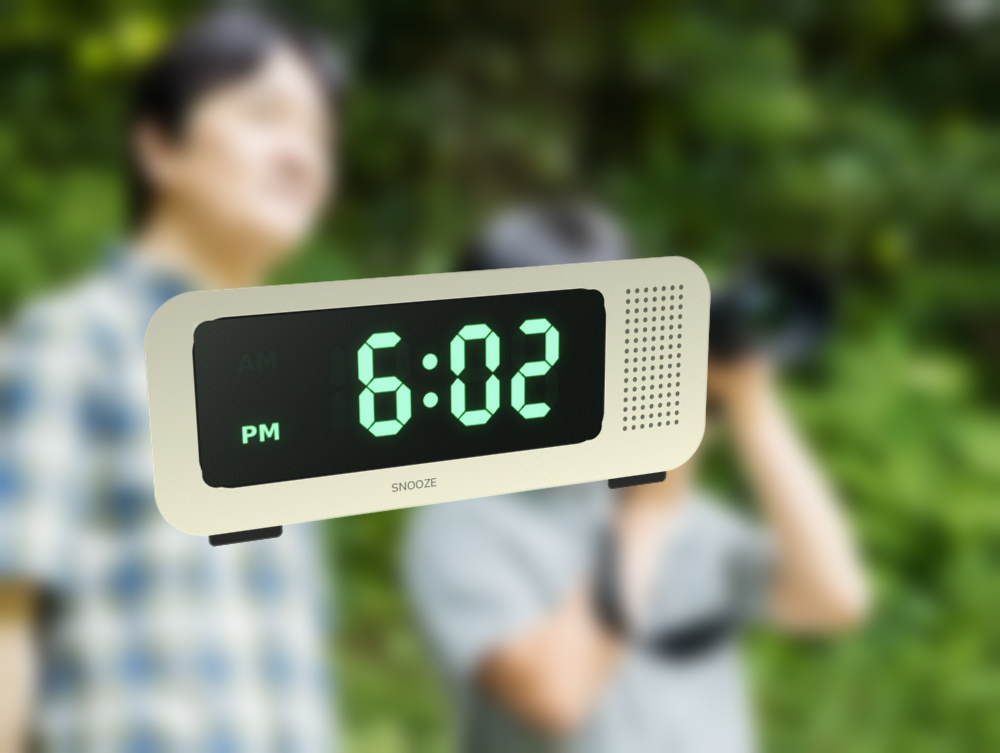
6:02
